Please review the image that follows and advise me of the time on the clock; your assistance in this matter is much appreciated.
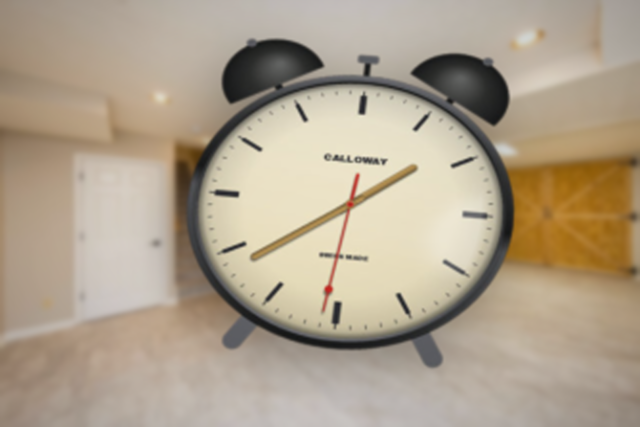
1:38:31
